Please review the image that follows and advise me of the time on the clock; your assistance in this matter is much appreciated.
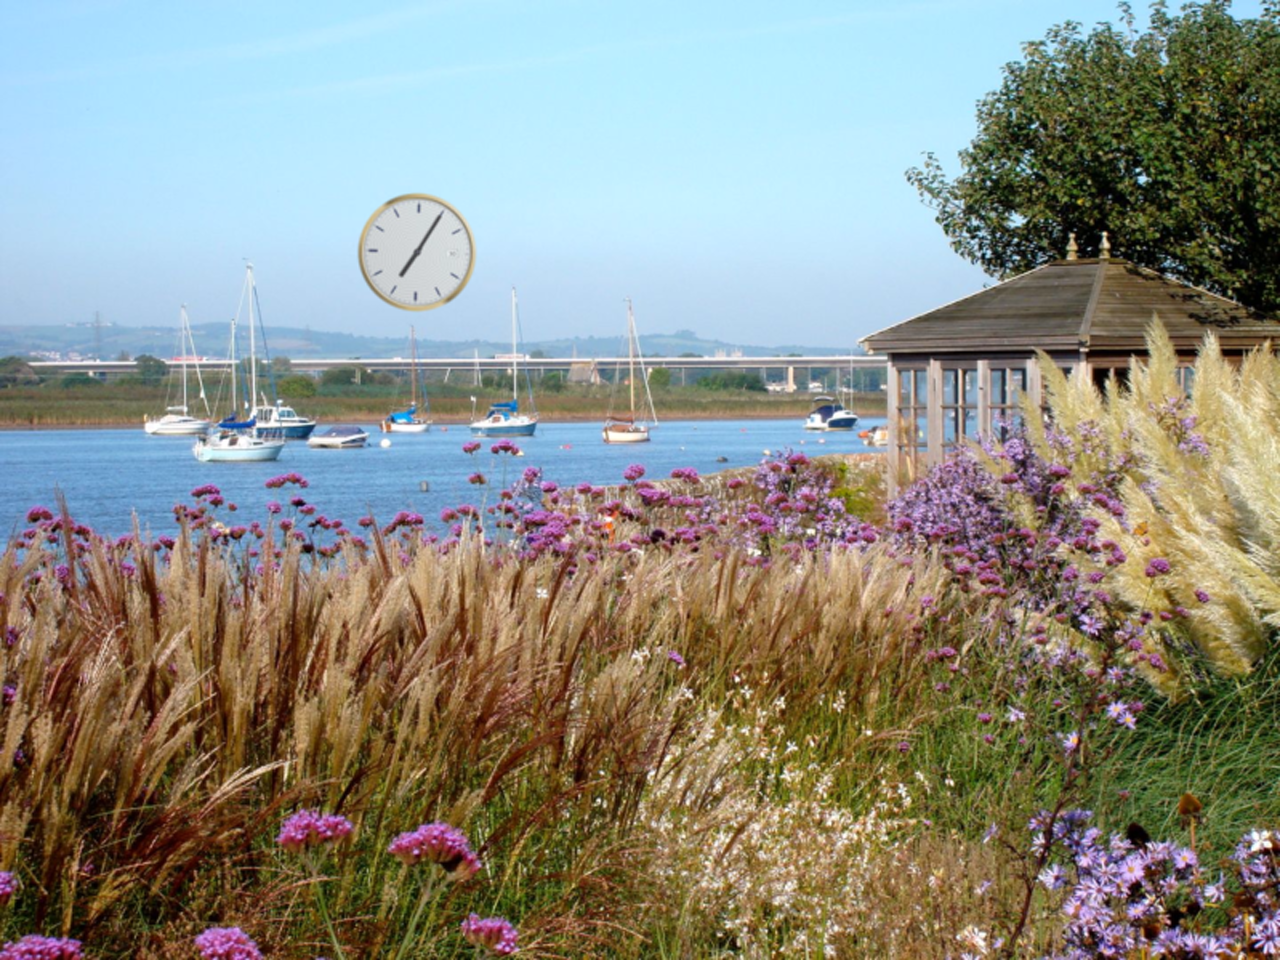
7:05
